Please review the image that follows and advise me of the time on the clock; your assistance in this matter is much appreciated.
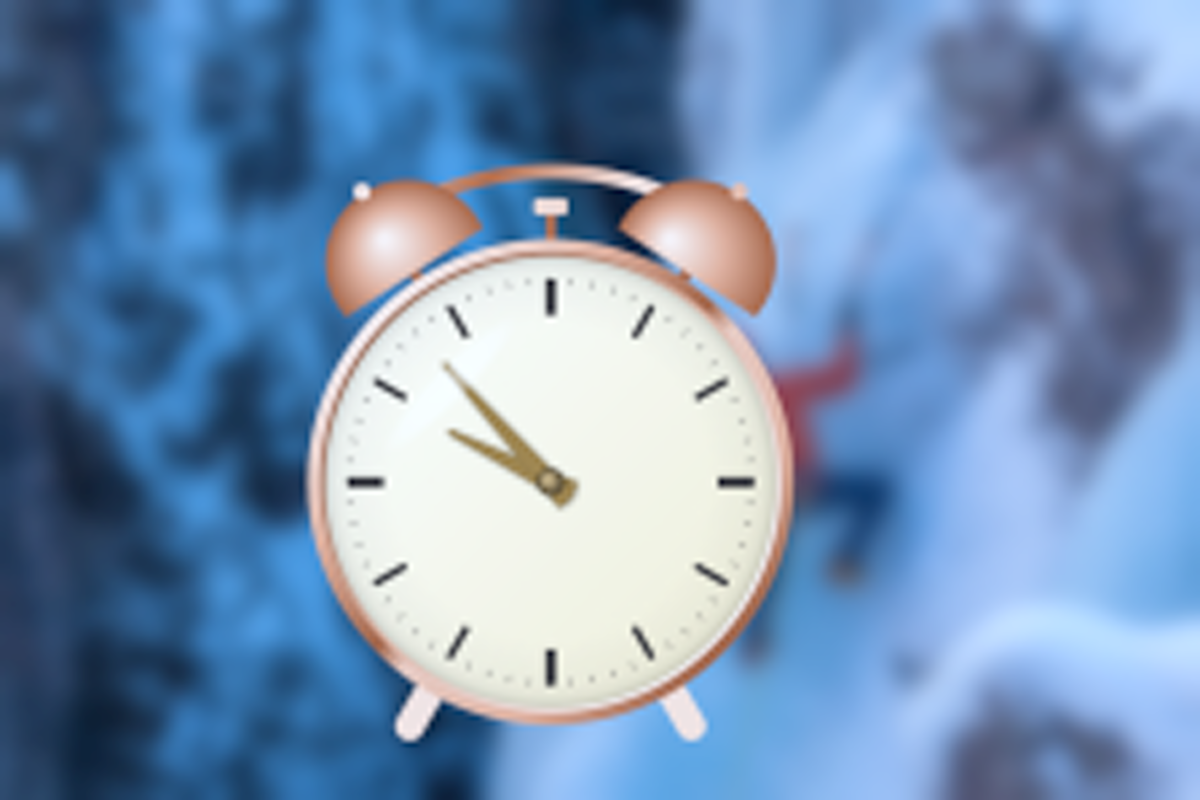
9:53
